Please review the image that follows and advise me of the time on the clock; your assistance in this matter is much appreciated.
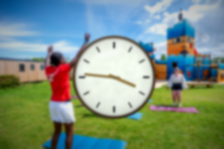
3:46
